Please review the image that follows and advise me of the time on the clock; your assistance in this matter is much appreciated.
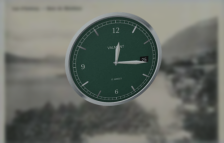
12:16
